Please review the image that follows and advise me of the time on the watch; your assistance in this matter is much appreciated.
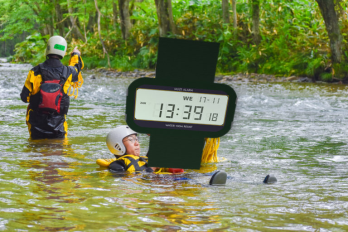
13:39:18
